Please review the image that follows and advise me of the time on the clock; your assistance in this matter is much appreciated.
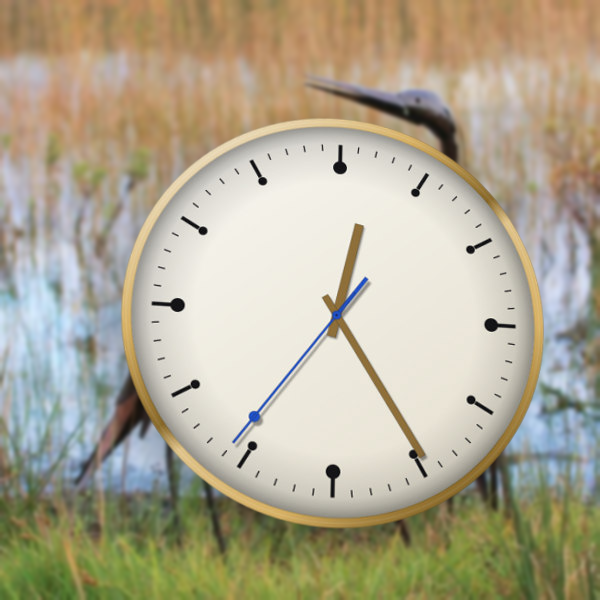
12:24:36
